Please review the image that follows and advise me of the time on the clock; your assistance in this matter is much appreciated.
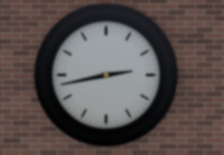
2:43
